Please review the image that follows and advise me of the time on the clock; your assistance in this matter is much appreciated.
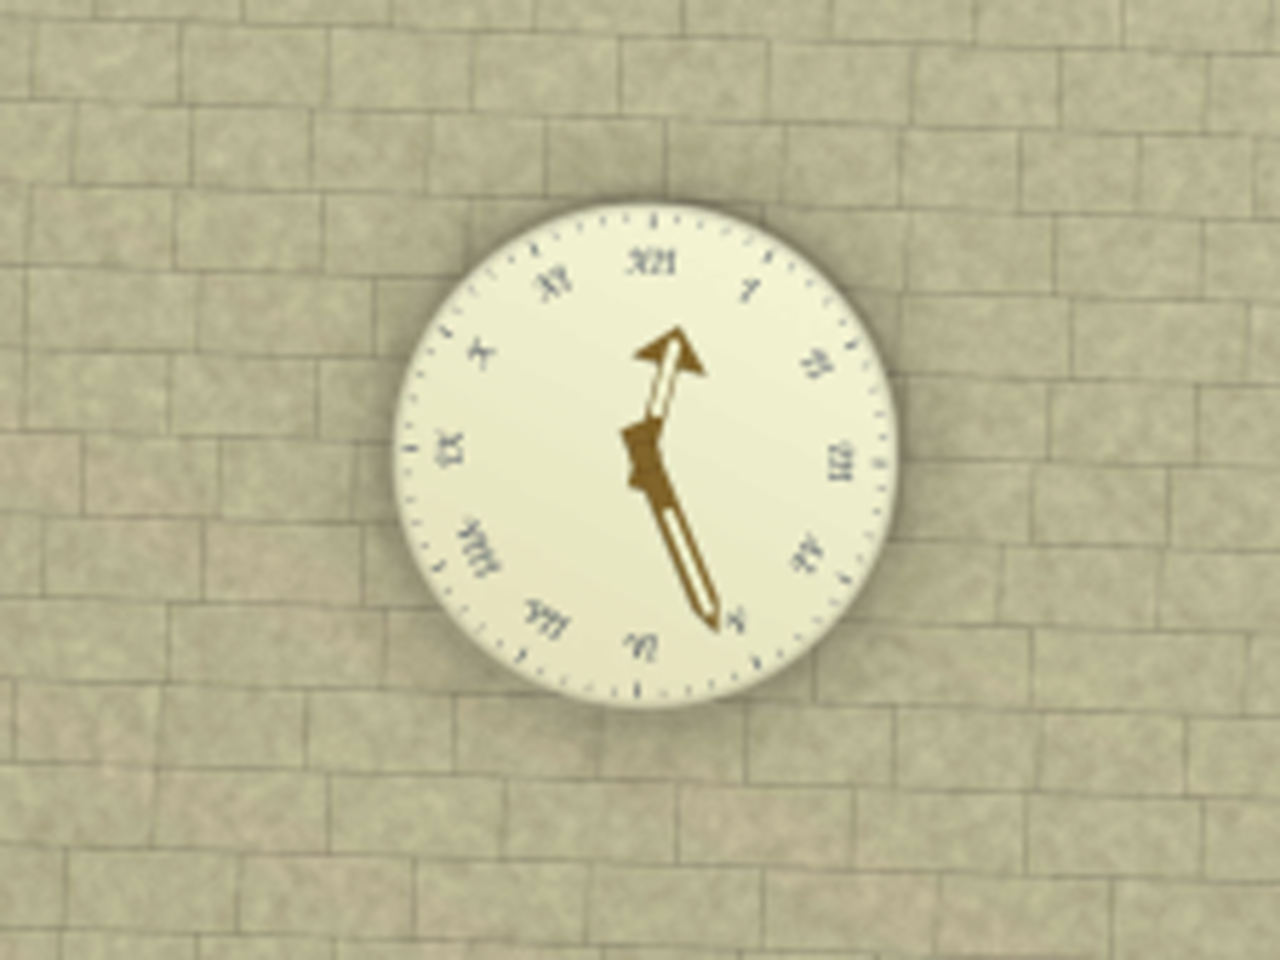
12:26
